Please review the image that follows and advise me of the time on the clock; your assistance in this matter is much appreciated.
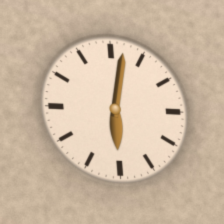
6:02
